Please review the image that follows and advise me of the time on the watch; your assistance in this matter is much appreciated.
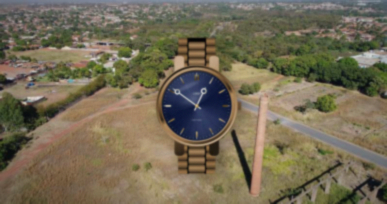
12:51
